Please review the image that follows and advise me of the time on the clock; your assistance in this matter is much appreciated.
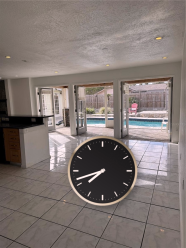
7:42
